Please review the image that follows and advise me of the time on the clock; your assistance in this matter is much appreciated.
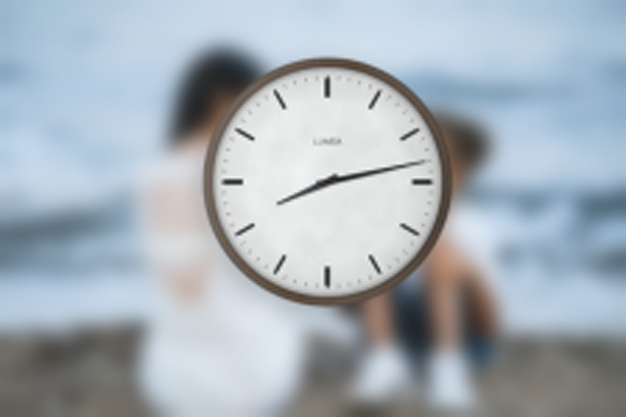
8:13
